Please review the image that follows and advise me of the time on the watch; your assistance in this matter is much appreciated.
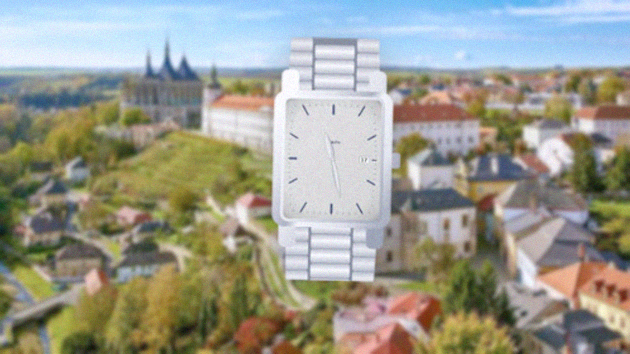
11:28
